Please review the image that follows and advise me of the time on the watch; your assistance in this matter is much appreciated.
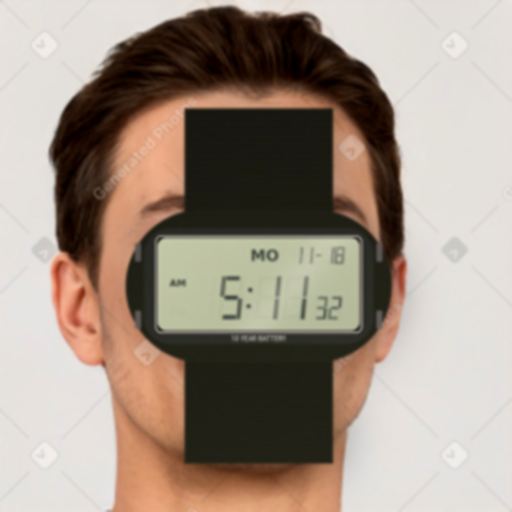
5:11:32
